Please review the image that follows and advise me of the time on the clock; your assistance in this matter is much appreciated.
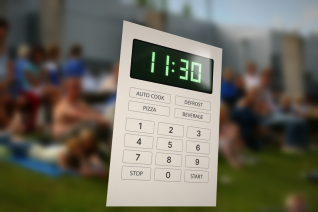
11:30
